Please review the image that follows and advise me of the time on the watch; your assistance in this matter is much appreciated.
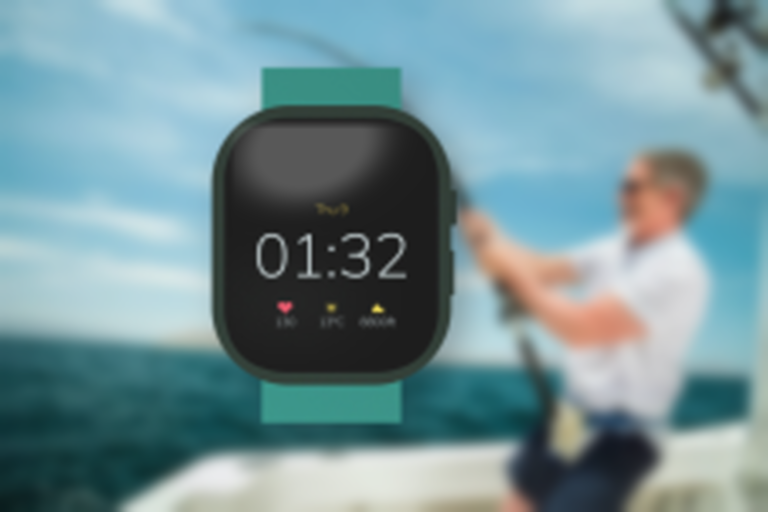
1:32
